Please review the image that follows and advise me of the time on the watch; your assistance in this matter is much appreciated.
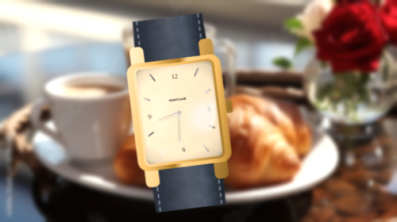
8:31
